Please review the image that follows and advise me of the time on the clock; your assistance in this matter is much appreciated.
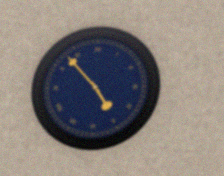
4:53
